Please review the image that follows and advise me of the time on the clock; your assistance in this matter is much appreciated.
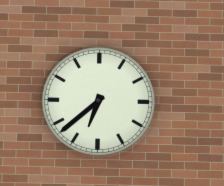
6:38
